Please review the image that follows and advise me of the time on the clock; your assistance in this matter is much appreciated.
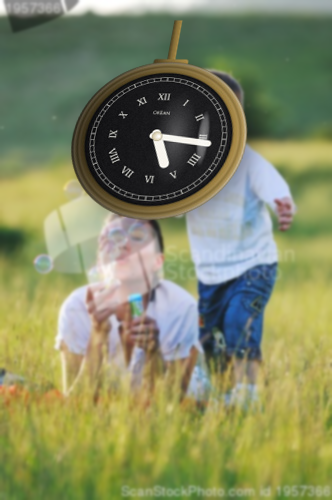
5:16
